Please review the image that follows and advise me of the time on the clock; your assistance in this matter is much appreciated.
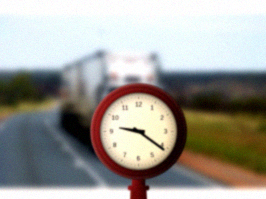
9:21
